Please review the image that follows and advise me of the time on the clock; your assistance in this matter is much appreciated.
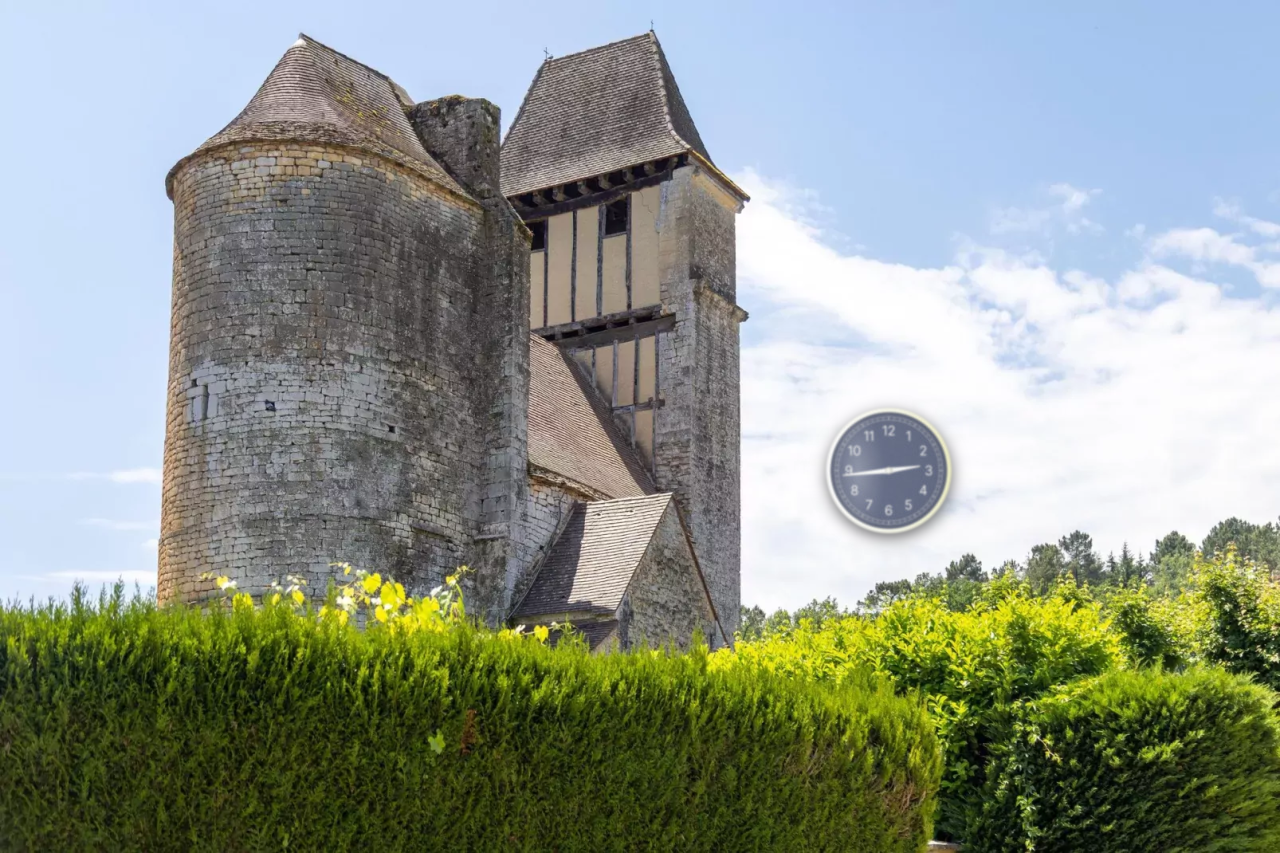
2:44
